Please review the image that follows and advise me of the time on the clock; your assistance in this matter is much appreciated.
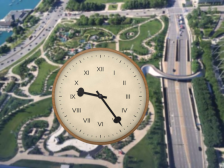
9:24
